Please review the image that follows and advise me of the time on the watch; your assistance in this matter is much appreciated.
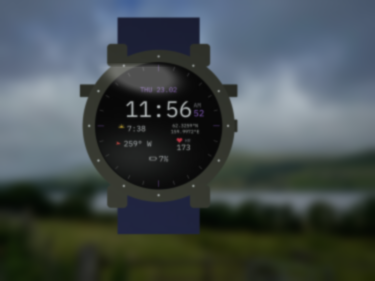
11:56
